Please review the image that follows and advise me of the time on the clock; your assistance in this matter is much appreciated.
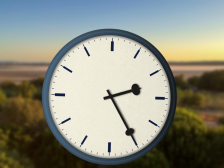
2:25
